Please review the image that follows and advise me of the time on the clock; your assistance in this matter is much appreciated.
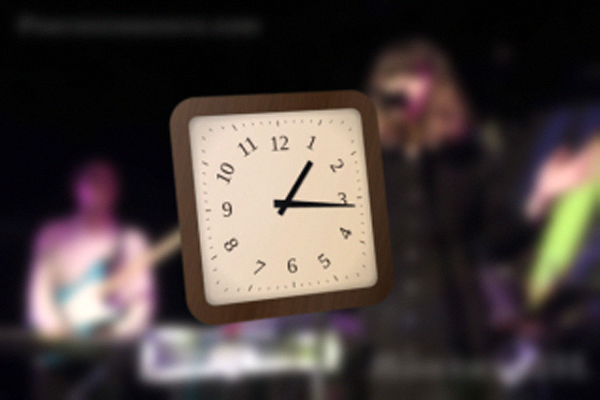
1:16
